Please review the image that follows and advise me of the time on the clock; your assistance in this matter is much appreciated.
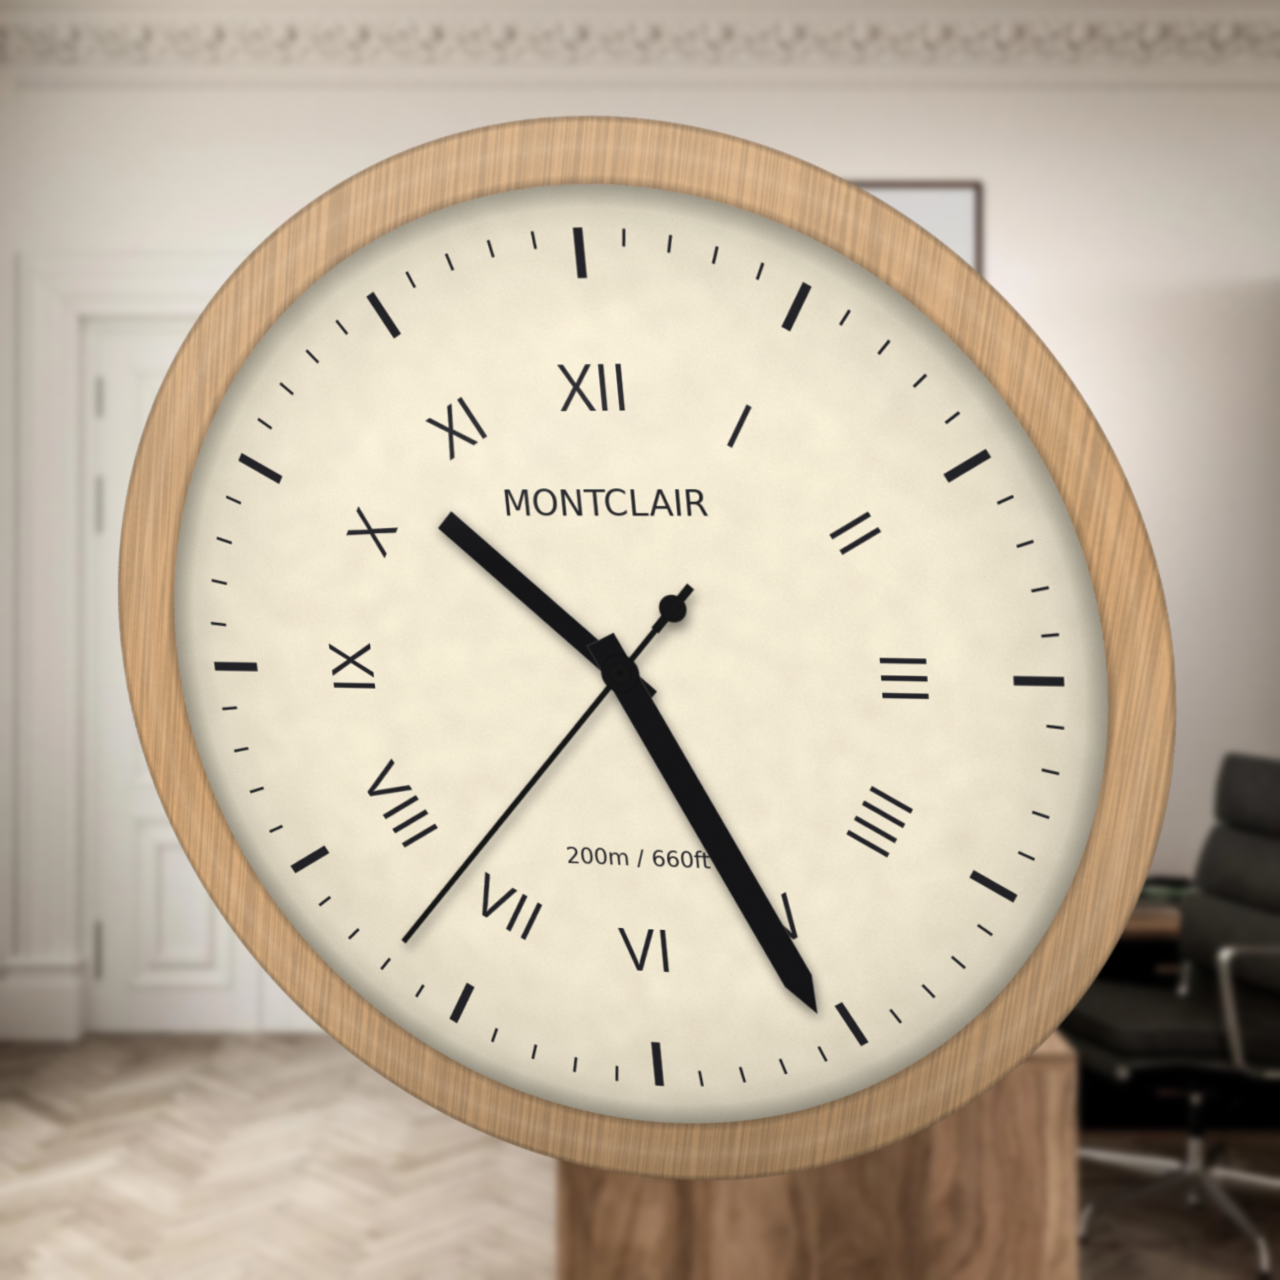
10:25:37
